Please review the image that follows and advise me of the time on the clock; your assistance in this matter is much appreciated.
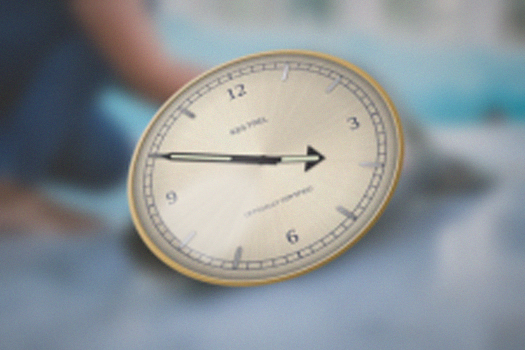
3:50
